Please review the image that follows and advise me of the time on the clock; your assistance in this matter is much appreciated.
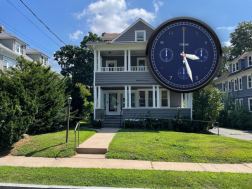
3:27
